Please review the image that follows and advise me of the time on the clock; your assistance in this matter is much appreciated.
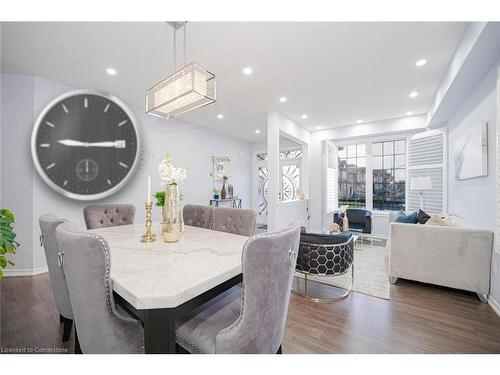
9:15
